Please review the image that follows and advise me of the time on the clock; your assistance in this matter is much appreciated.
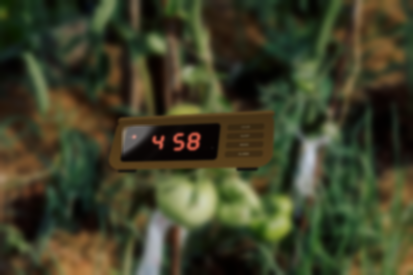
4:58
